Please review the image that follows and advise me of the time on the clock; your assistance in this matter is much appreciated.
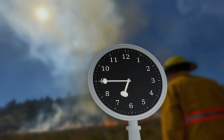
6:45
